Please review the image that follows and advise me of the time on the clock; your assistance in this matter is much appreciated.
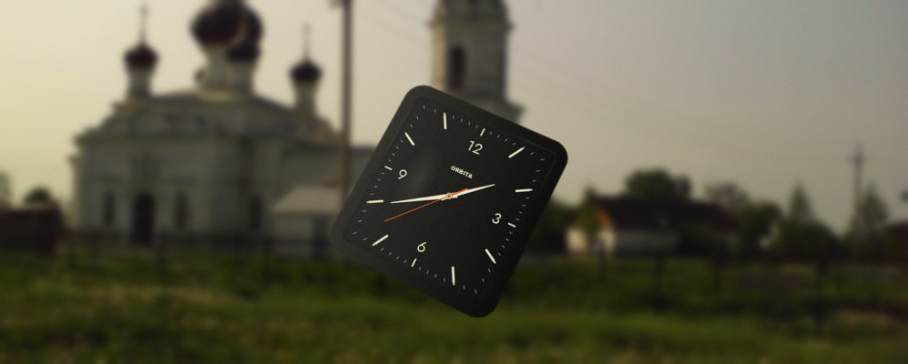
1:39:37
